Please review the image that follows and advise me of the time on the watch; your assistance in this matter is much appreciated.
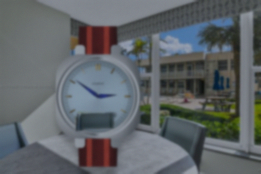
2:51
